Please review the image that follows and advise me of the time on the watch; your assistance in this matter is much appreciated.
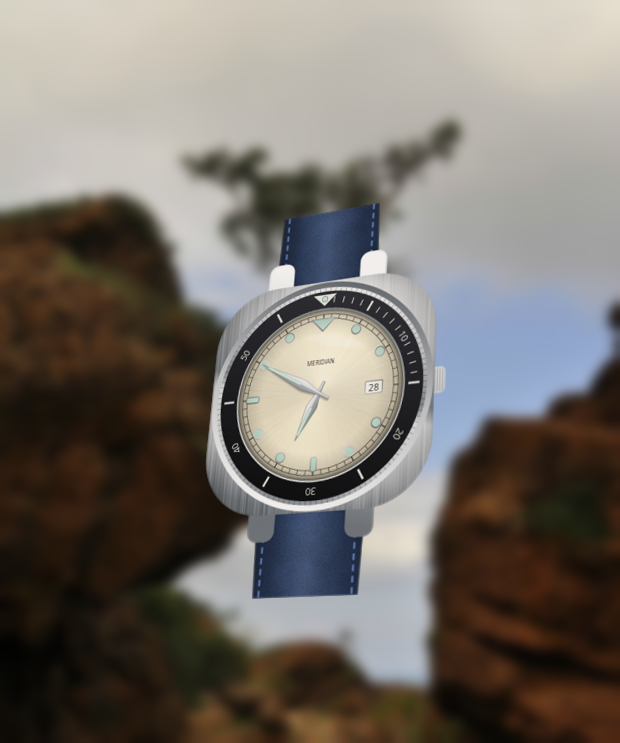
6:50
